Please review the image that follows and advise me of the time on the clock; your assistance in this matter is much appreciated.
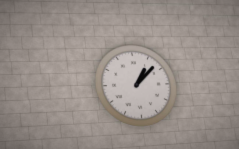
1:08
